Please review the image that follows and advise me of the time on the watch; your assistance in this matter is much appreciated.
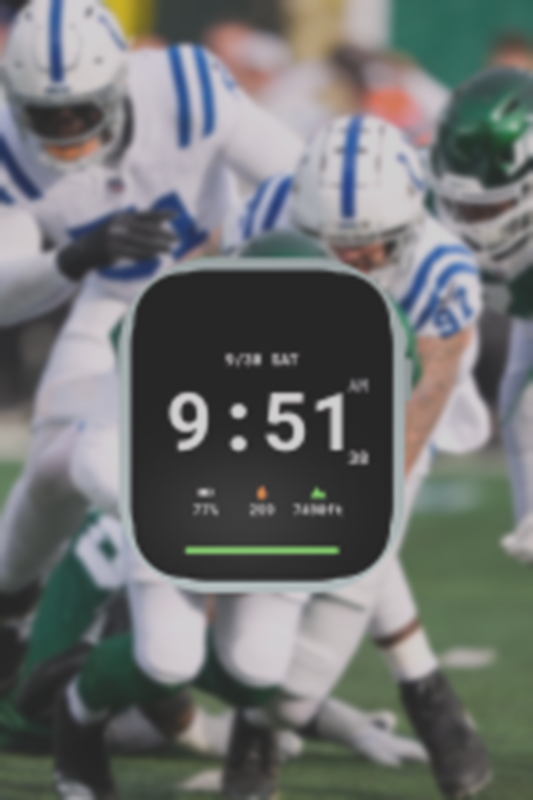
9:51
